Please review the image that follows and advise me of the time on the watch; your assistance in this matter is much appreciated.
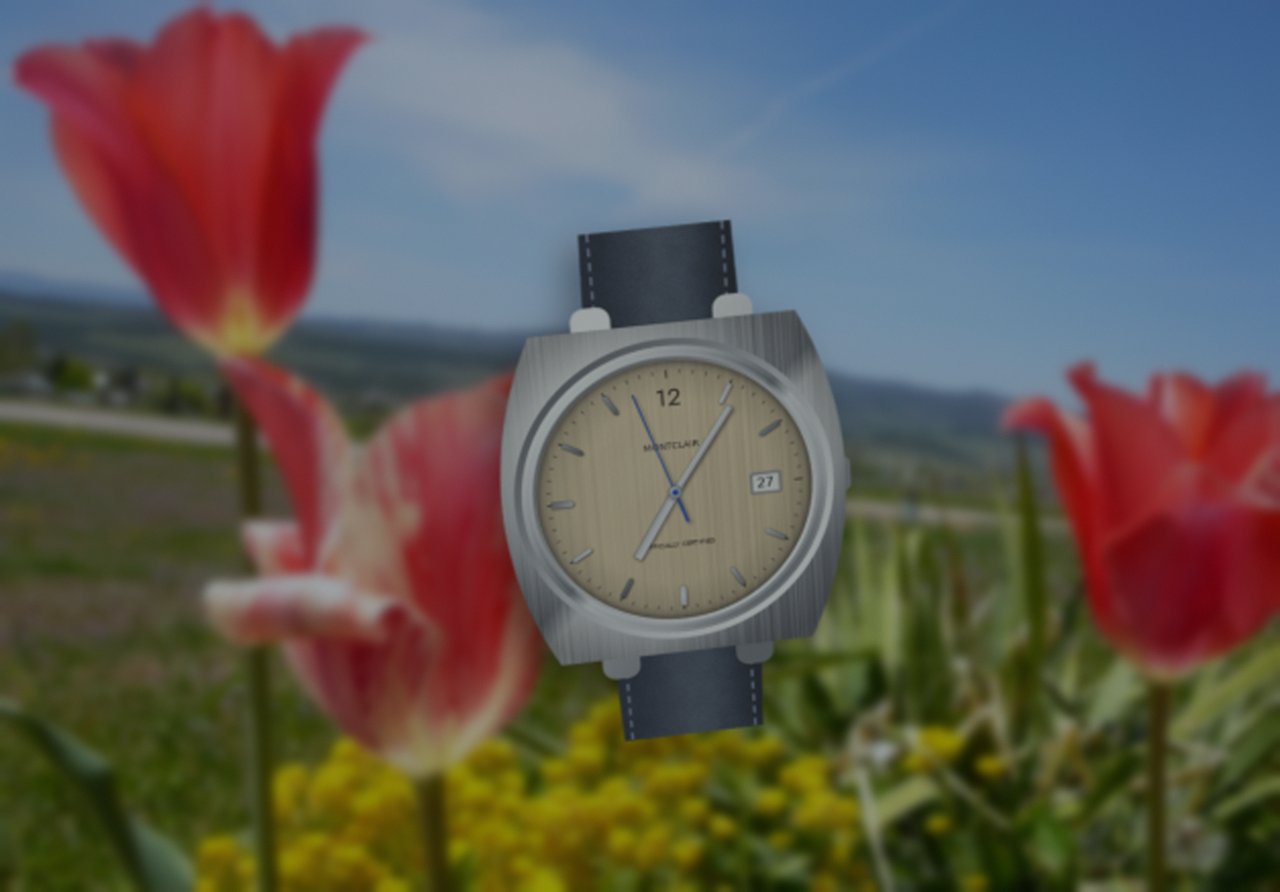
7:05:57
